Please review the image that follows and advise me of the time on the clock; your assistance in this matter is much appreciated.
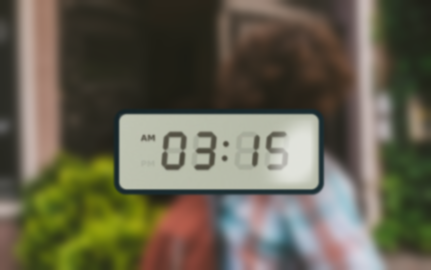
3:15
